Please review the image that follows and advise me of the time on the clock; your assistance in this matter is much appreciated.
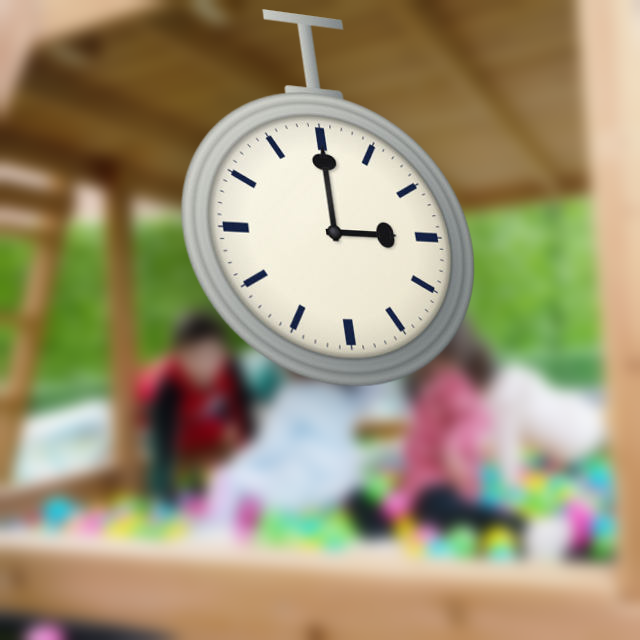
3:00
